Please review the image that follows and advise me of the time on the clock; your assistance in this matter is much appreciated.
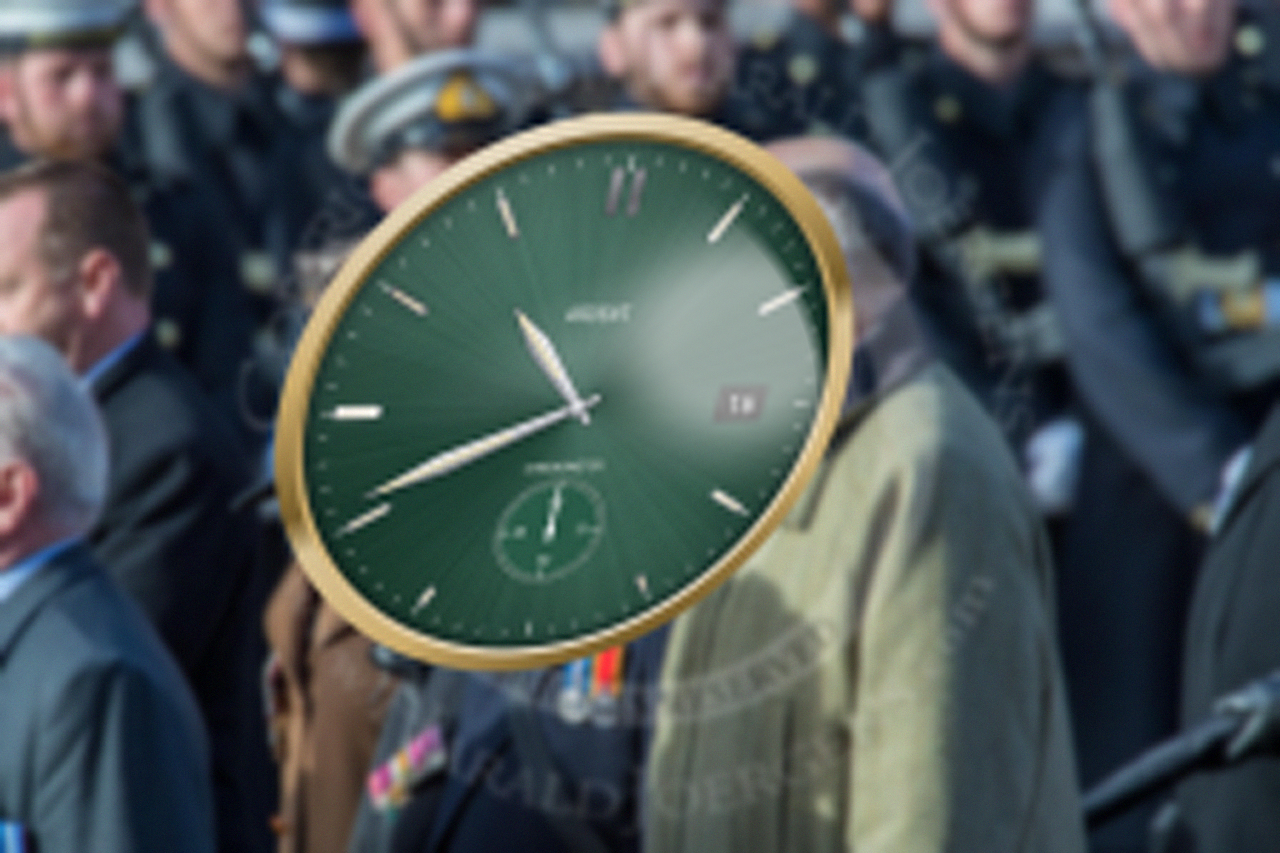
10:41
